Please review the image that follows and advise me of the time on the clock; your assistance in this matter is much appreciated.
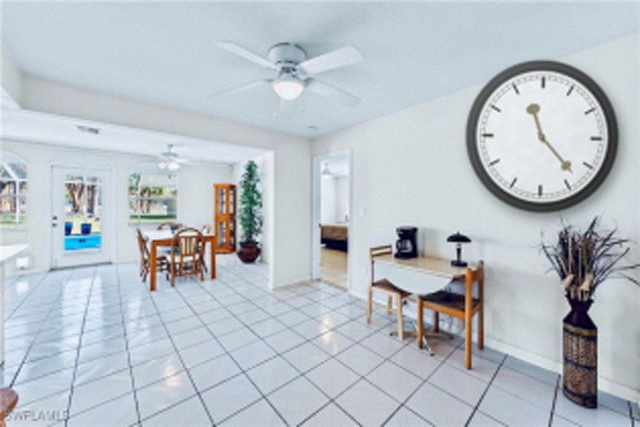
11:23
